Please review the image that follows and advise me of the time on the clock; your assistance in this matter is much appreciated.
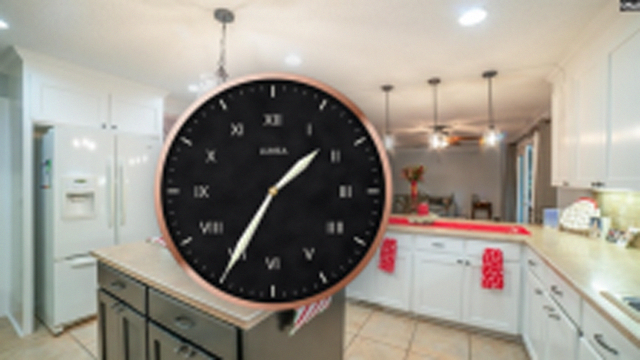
1:35
